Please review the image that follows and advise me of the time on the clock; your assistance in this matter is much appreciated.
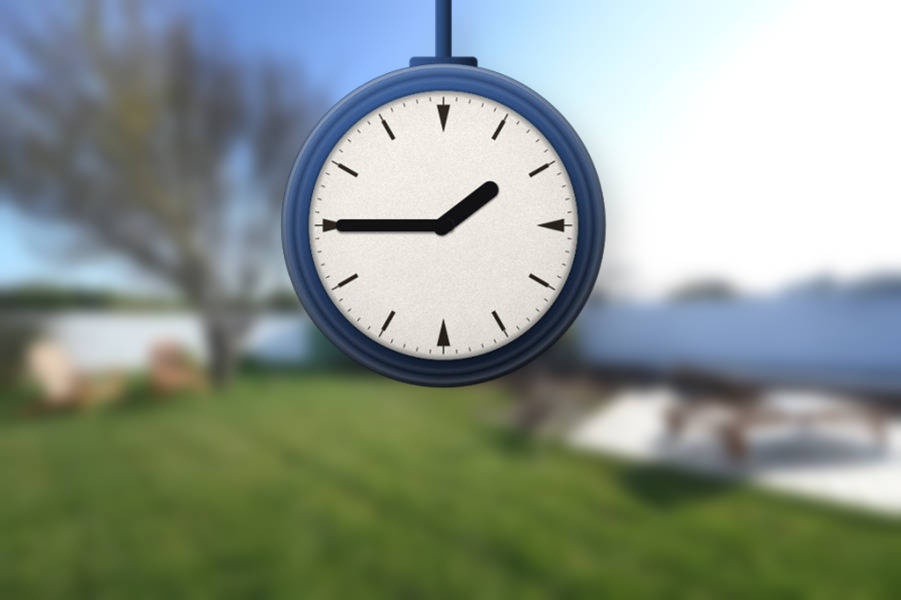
1:45
